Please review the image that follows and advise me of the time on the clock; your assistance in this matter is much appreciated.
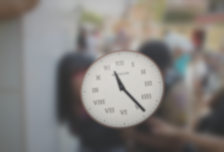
11:24
